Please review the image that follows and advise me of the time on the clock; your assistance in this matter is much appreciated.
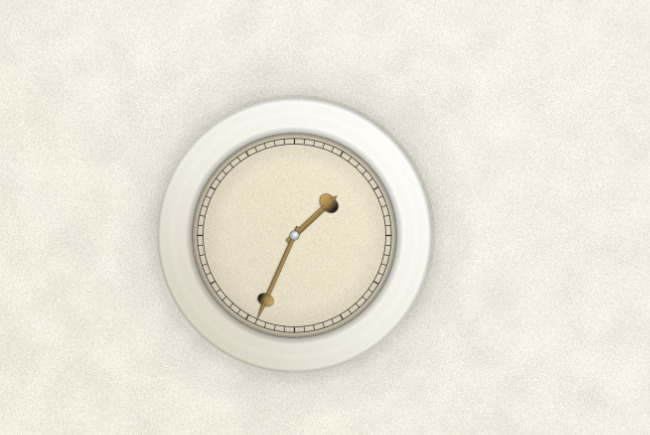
1:34
